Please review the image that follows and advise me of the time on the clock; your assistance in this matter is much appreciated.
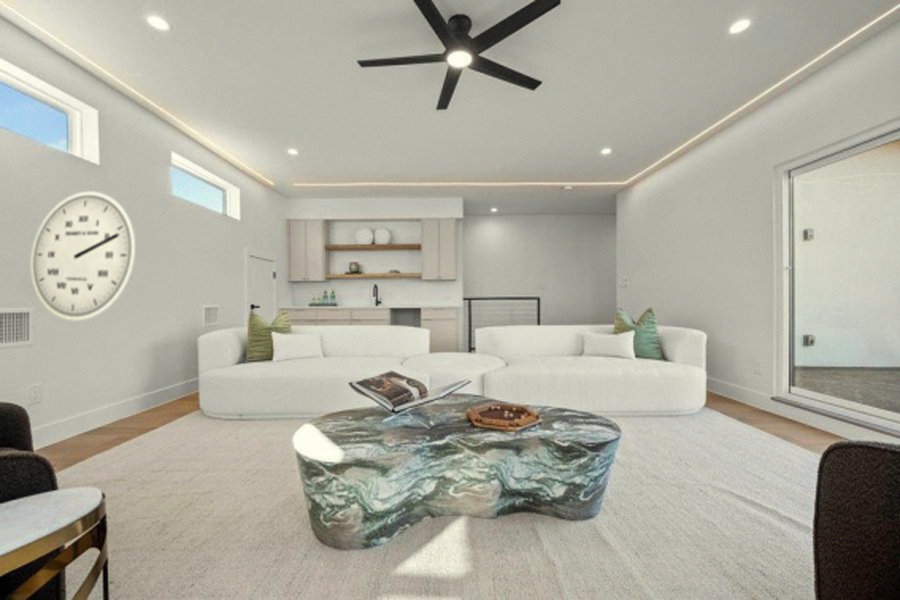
2:11
